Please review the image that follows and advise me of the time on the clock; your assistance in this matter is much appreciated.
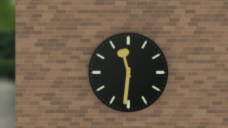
11:31
